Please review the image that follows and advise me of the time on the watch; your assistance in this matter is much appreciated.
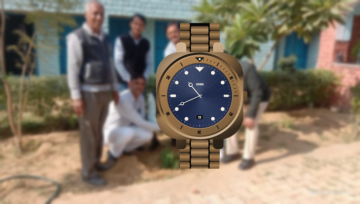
10:41
